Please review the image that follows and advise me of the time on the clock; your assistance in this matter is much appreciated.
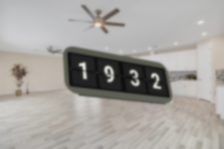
19:32
